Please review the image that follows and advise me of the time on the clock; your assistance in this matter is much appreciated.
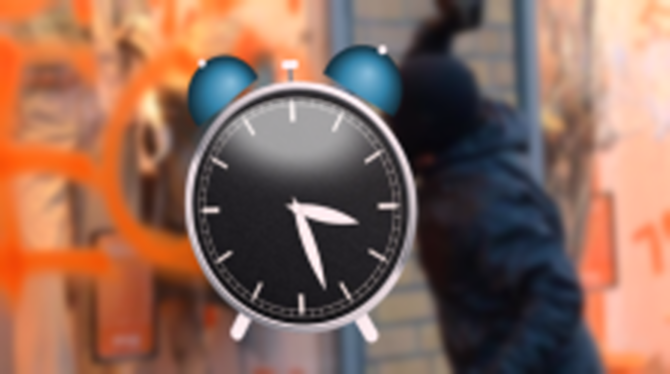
3:27
